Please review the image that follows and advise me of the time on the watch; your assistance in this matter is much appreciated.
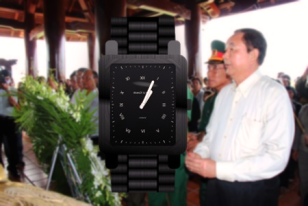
1:04
